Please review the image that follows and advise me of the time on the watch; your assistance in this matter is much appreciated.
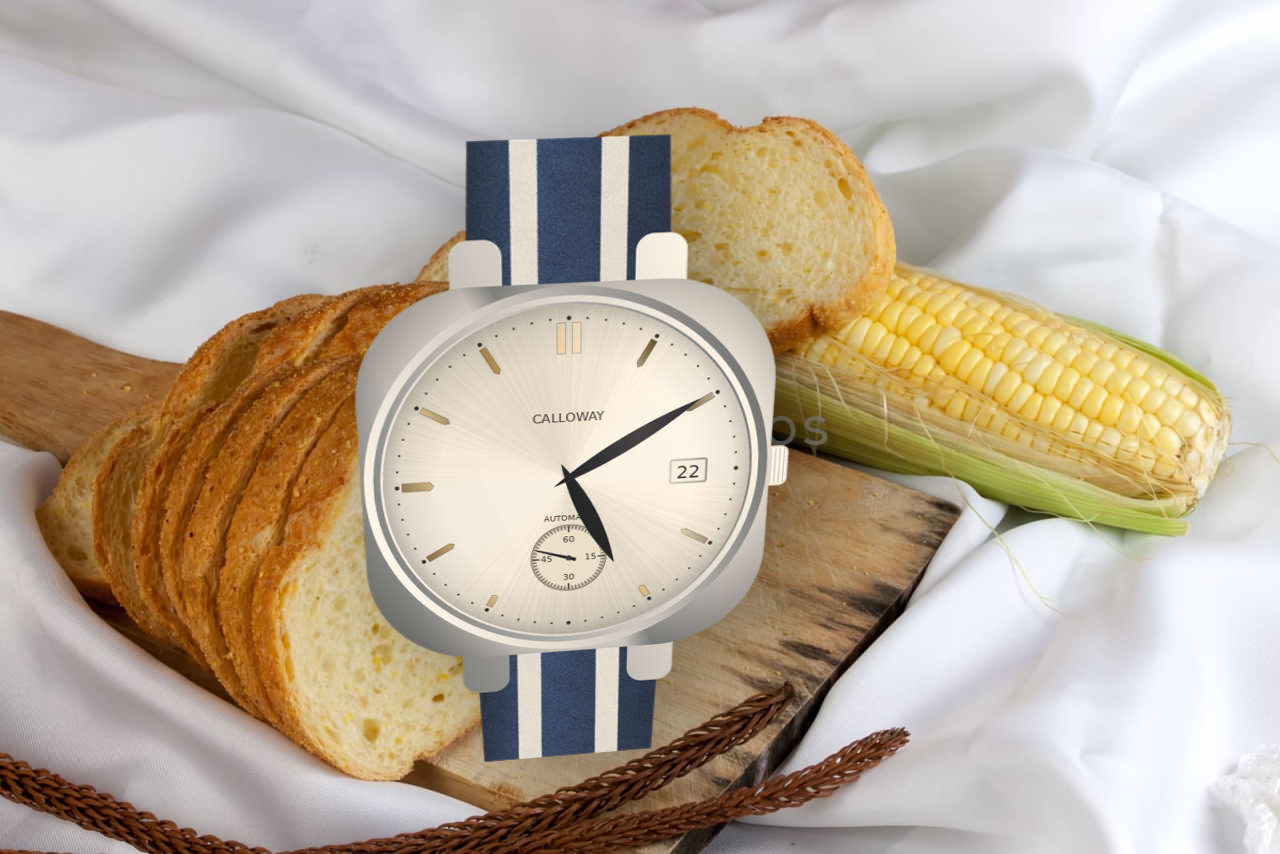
5:09:48
